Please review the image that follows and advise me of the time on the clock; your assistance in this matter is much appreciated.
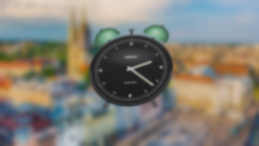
2:22
